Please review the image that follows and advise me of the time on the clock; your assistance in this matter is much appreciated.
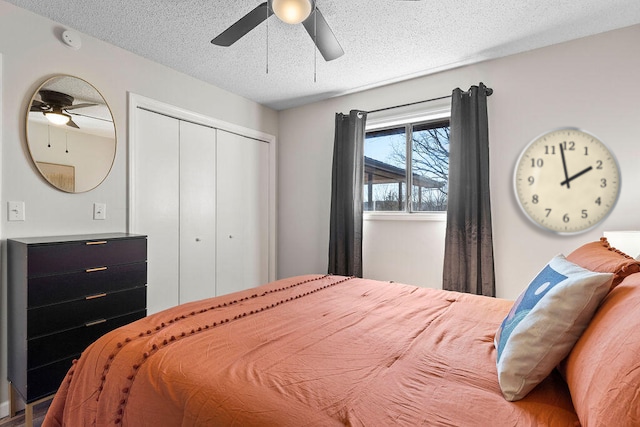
1:58
